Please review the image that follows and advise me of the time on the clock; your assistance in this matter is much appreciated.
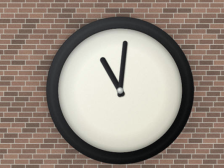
11:01
